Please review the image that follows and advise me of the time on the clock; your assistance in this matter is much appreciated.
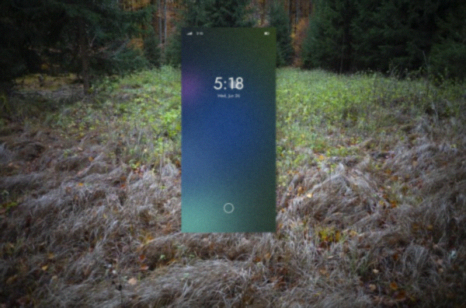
5:18
